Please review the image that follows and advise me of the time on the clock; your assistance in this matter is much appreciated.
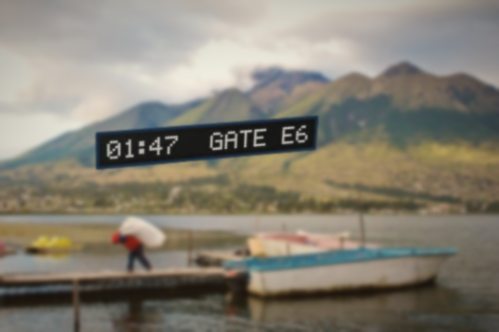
1:47
